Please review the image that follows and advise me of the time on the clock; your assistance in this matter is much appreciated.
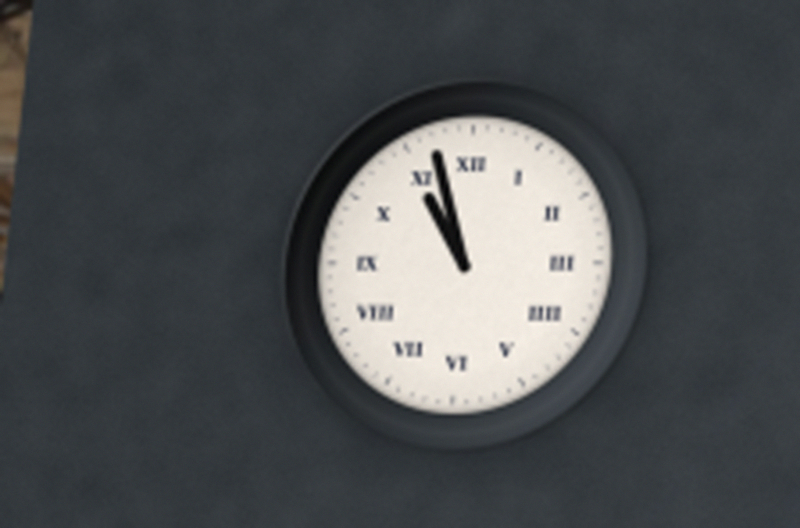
10:57
